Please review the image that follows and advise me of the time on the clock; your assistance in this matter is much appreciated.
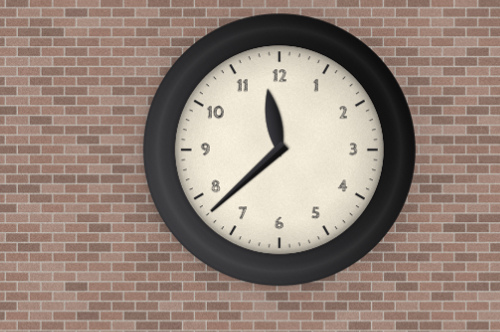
11:38
